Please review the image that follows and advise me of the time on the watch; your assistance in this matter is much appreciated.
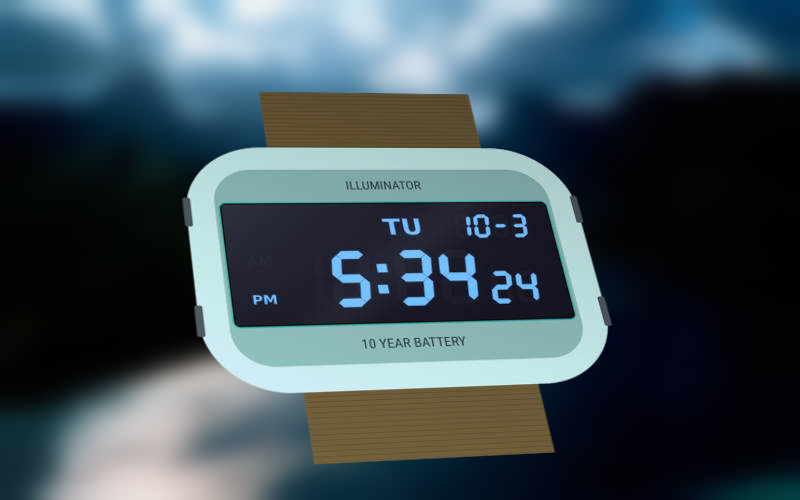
5:34:24
